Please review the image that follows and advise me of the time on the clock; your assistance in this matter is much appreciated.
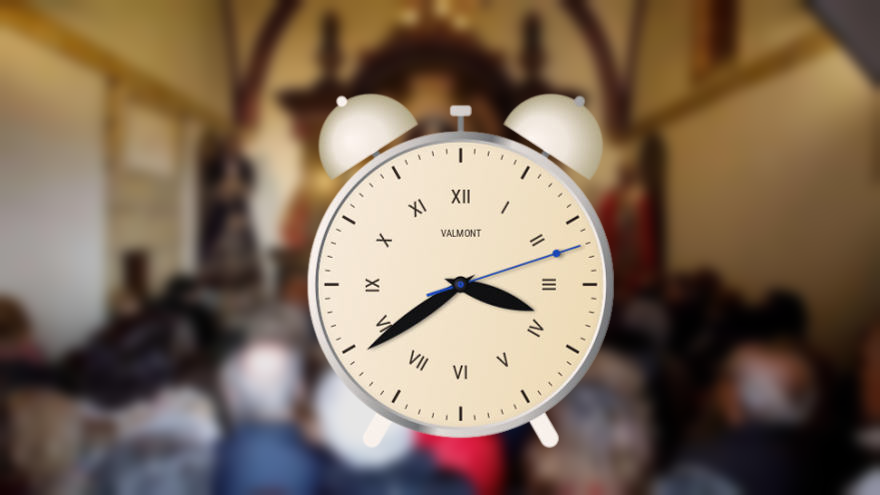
3:39:12
